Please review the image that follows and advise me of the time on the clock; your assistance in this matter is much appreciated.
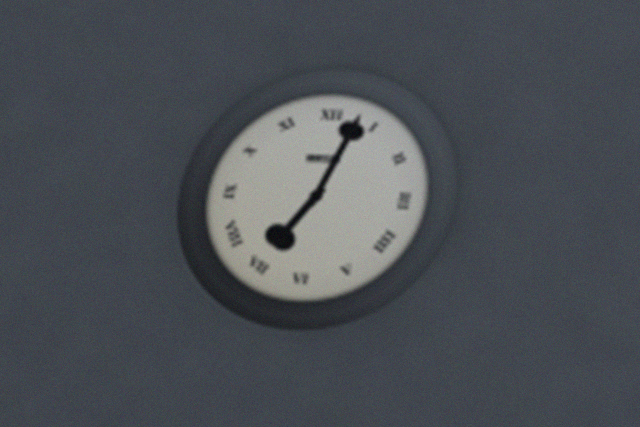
7:03
